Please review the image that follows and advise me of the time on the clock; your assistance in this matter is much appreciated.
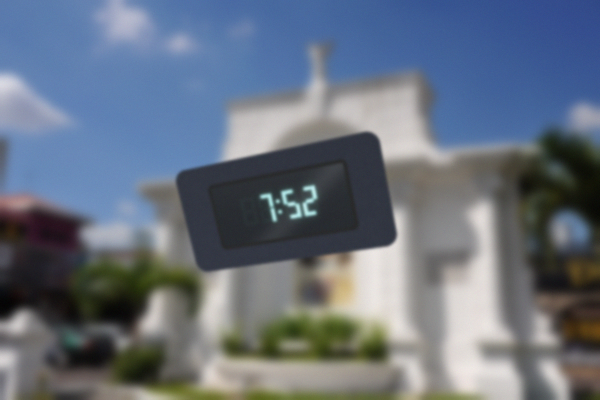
7:52
